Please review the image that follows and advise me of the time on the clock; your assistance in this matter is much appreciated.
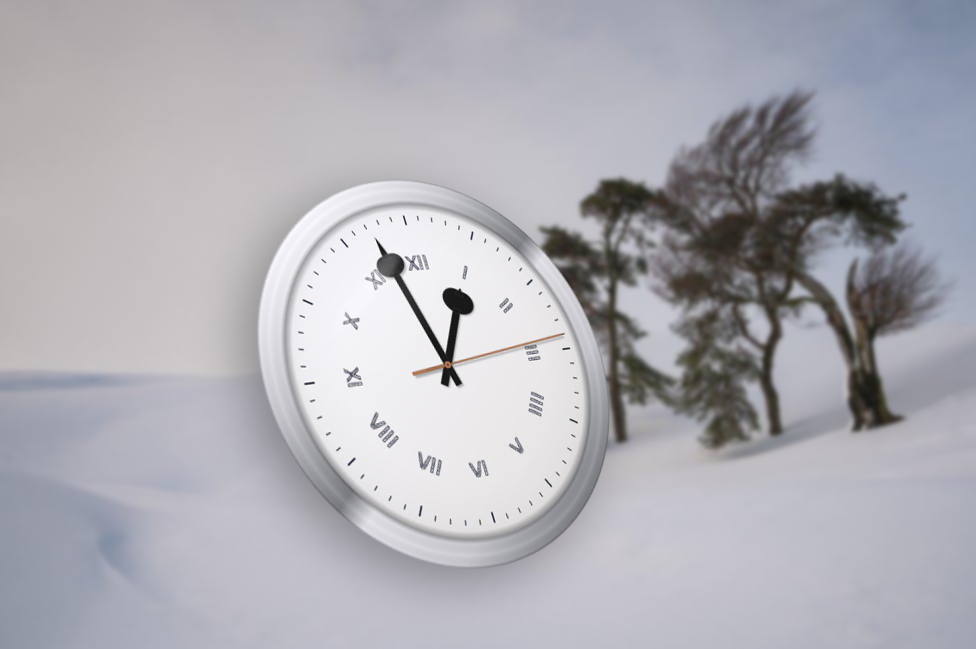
12:57:14
